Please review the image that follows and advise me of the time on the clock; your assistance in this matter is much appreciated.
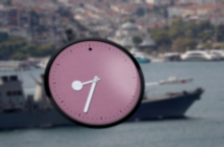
8:34
